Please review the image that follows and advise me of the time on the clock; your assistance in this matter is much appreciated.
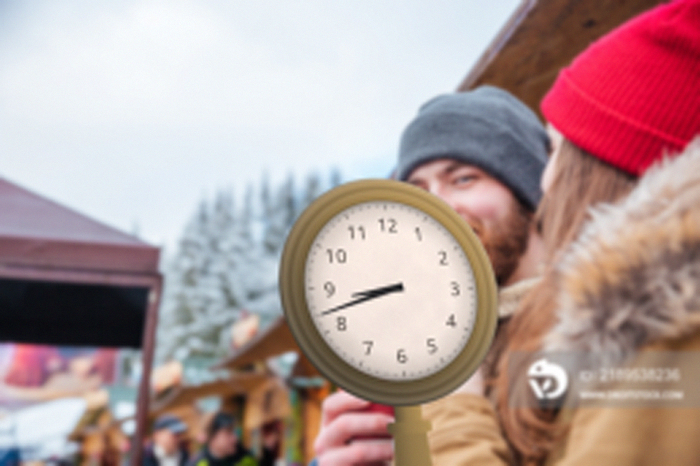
8:42
